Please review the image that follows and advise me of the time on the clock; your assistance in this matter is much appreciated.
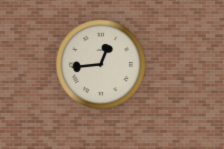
12:44
